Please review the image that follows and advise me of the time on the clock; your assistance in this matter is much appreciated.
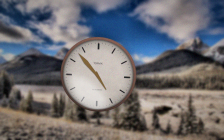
4:53
